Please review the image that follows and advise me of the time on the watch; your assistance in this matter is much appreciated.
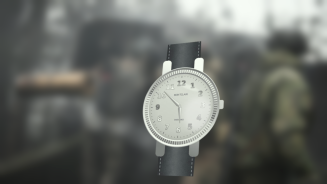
5:52
